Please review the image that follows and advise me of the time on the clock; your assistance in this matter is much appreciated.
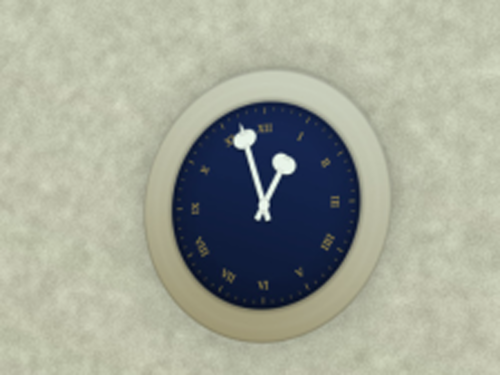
12:57
